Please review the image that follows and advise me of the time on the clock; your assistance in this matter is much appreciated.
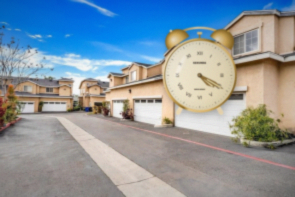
4:20
